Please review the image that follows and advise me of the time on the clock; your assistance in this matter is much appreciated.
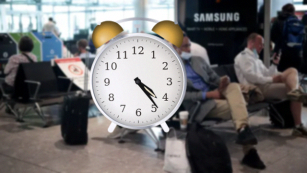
4:24
